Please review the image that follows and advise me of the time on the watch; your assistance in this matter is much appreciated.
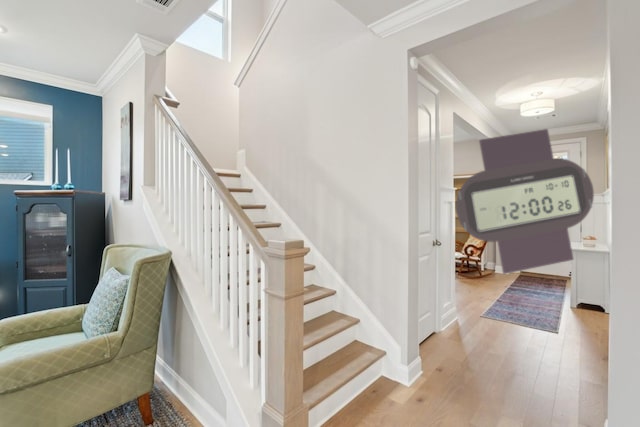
12:00:26
